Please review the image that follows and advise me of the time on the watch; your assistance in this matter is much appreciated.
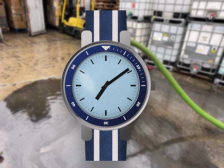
7:09
